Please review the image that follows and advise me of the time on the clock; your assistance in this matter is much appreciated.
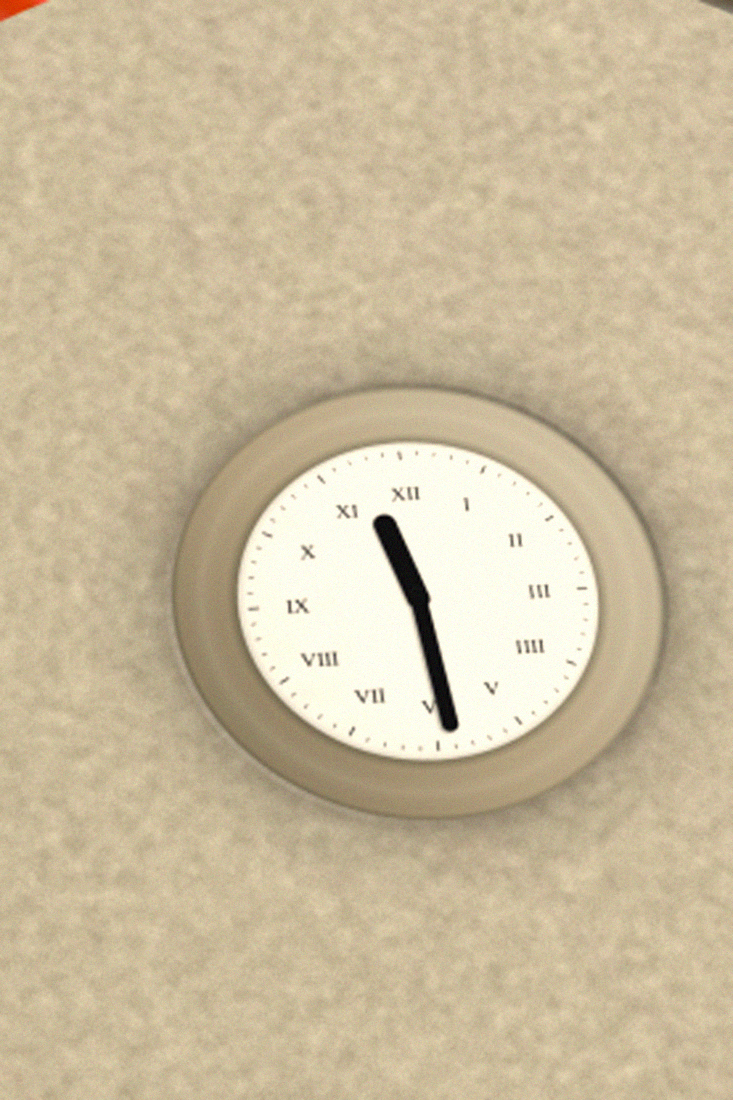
11:29
